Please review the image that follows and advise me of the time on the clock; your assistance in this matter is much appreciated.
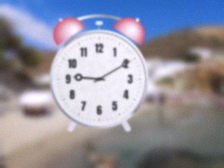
9:10
